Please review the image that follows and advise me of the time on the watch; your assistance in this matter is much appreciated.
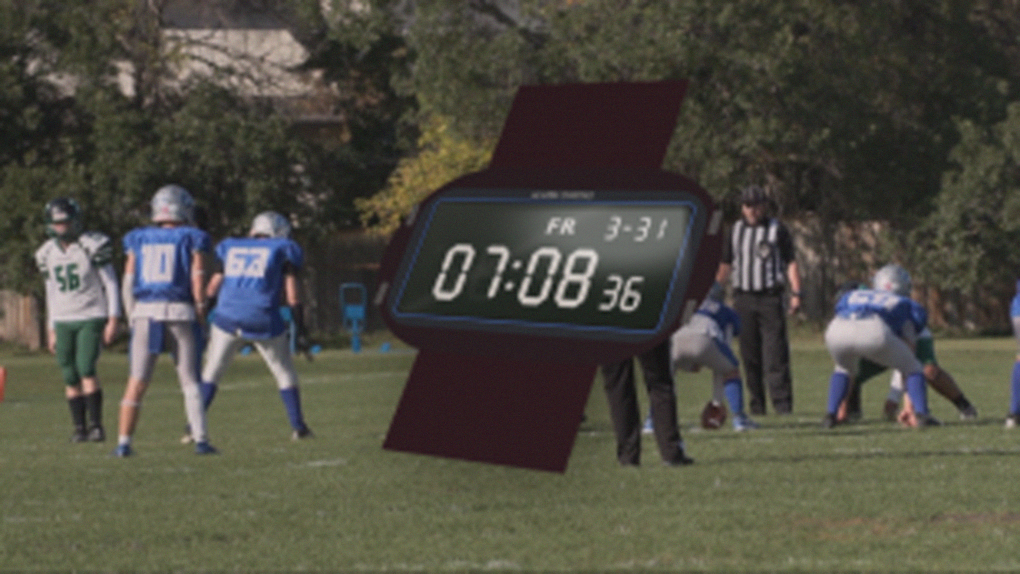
7:08:36
